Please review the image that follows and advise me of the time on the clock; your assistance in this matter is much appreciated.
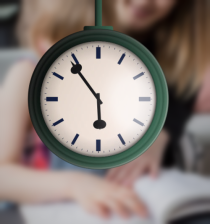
5:54
